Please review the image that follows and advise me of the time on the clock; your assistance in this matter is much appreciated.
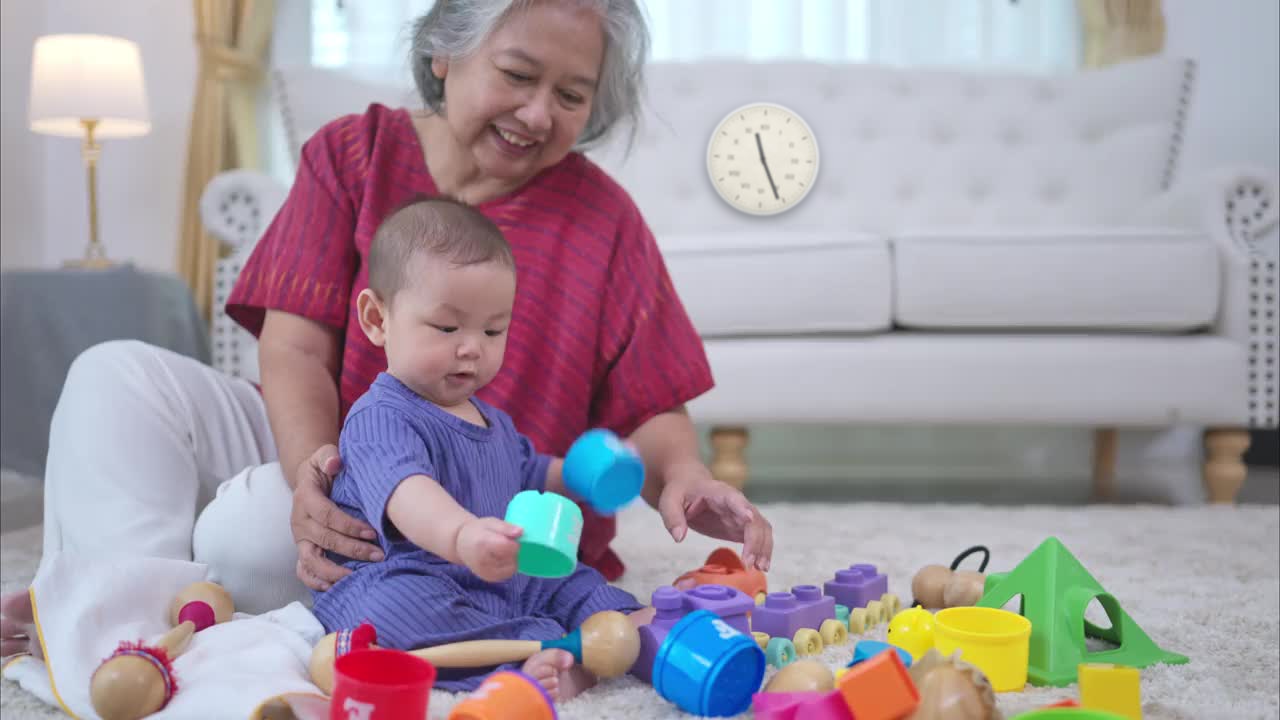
11:26
